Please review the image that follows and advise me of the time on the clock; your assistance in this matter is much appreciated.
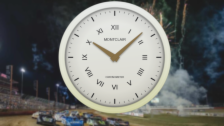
10:08
